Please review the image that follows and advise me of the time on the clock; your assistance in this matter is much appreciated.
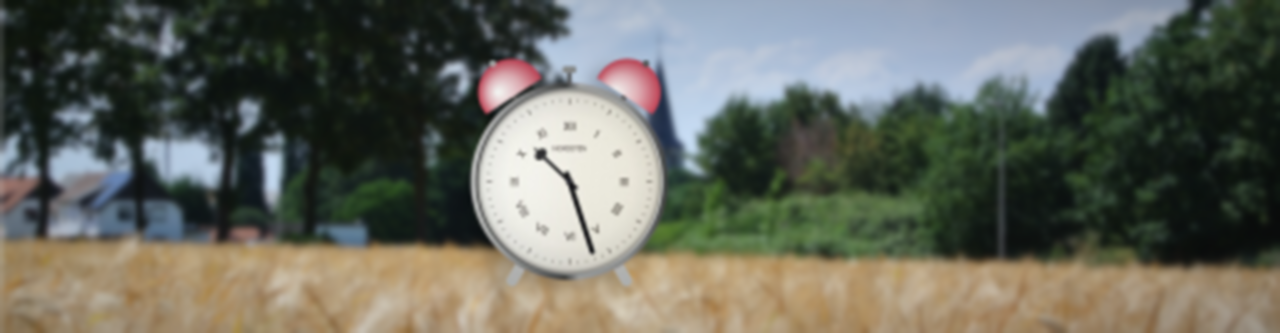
10:27
